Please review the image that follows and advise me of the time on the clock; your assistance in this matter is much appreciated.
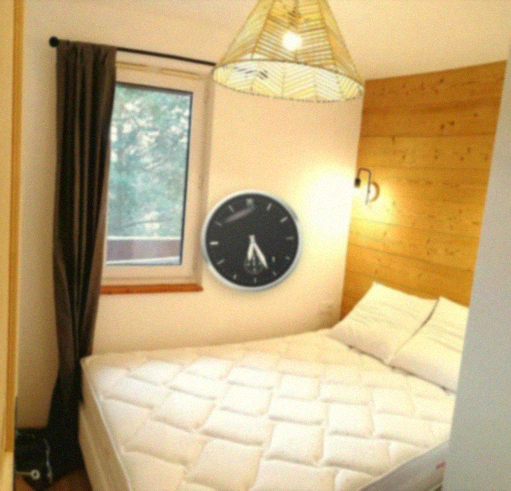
6:26
